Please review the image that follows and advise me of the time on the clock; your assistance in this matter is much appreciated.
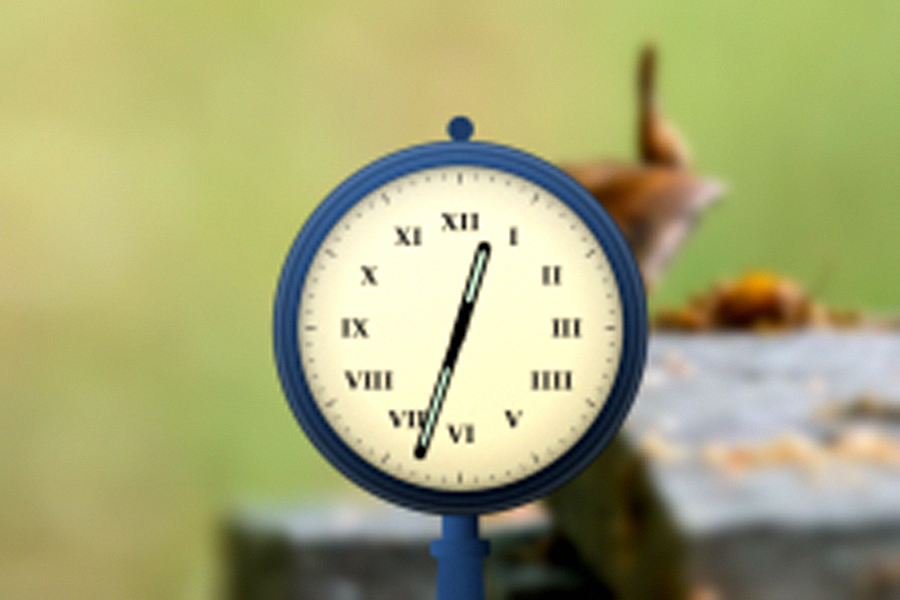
12:33
